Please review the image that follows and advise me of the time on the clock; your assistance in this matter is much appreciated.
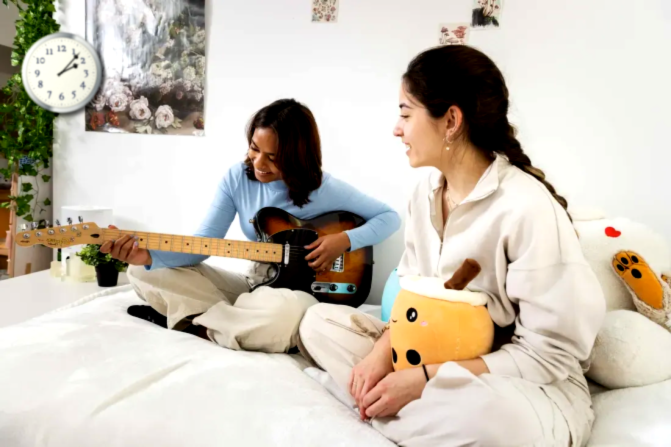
2:07
